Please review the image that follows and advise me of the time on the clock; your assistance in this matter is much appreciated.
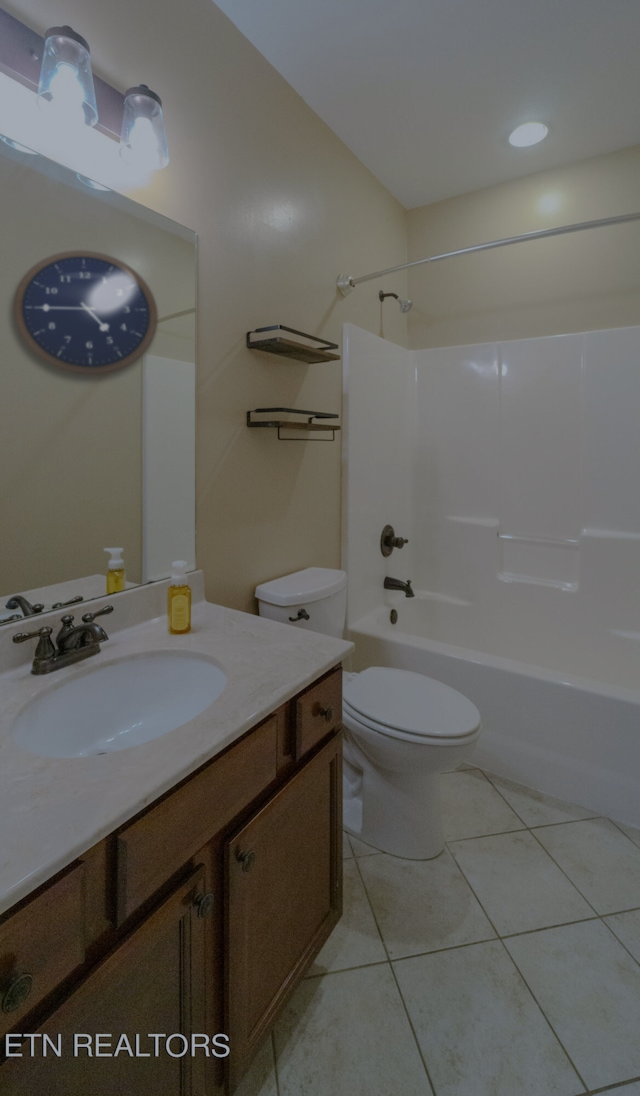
4:45
